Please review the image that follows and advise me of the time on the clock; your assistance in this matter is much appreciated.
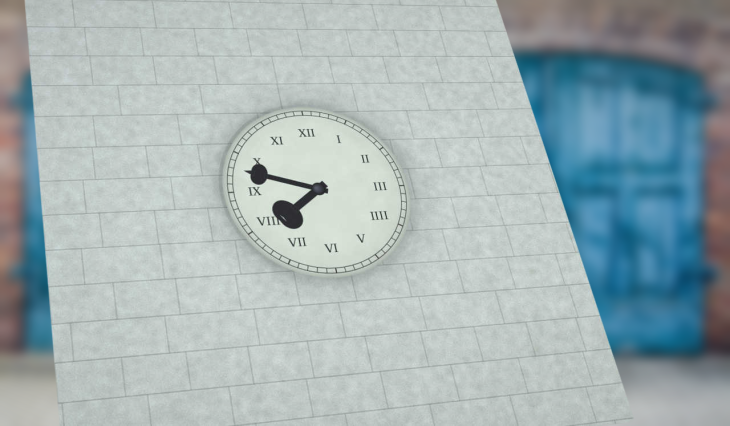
7:48
